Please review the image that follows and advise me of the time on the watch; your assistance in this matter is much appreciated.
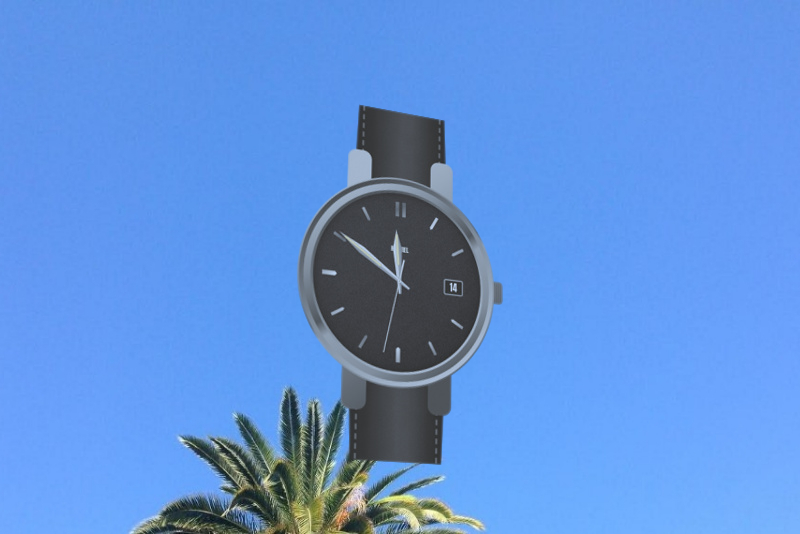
11:50:32
